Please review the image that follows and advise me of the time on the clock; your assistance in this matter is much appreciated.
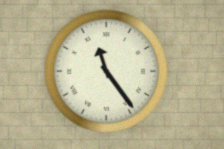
11:24
